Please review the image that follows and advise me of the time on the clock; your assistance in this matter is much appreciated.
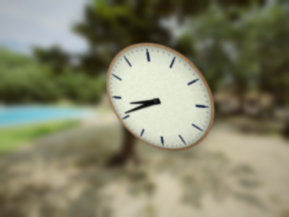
8:41
